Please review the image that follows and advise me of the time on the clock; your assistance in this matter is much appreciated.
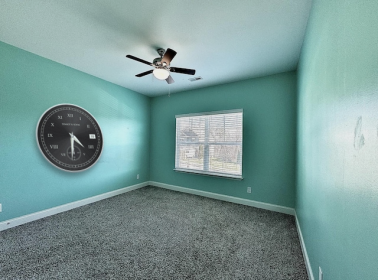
4:31
